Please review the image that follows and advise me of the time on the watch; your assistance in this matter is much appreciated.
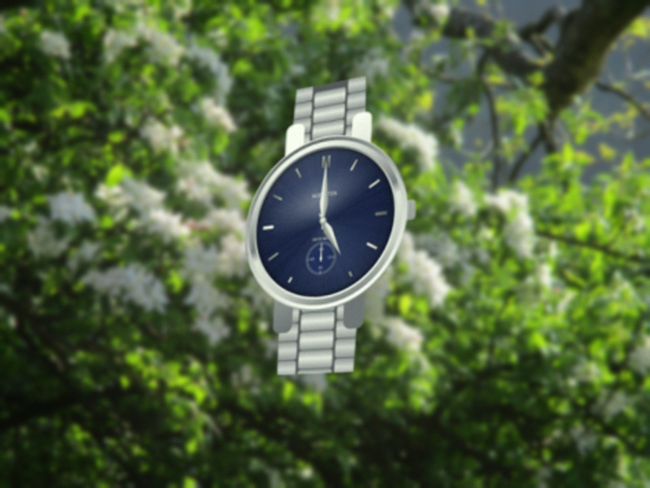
5:00
